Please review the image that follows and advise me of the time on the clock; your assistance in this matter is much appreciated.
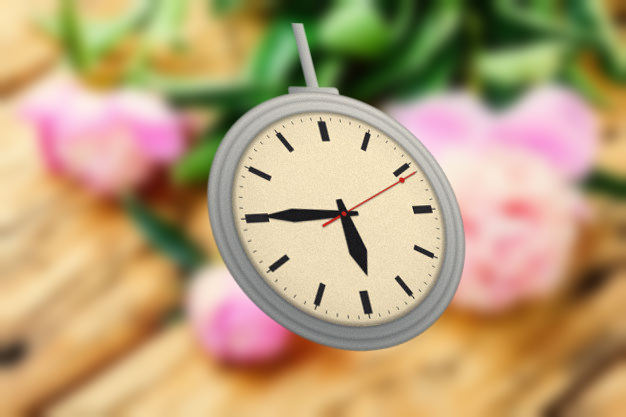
5:45:11
